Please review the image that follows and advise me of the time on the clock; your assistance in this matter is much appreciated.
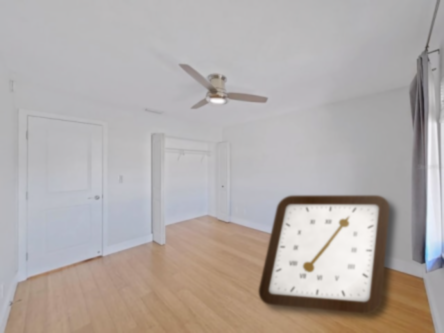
7:05
